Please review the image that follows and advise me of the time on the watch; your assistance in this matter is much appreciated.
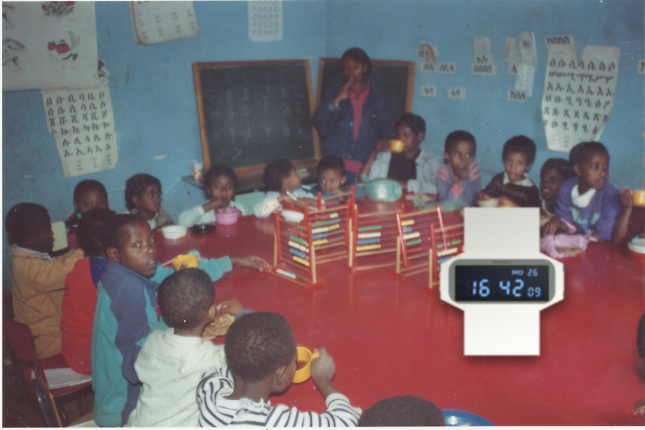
16:42
